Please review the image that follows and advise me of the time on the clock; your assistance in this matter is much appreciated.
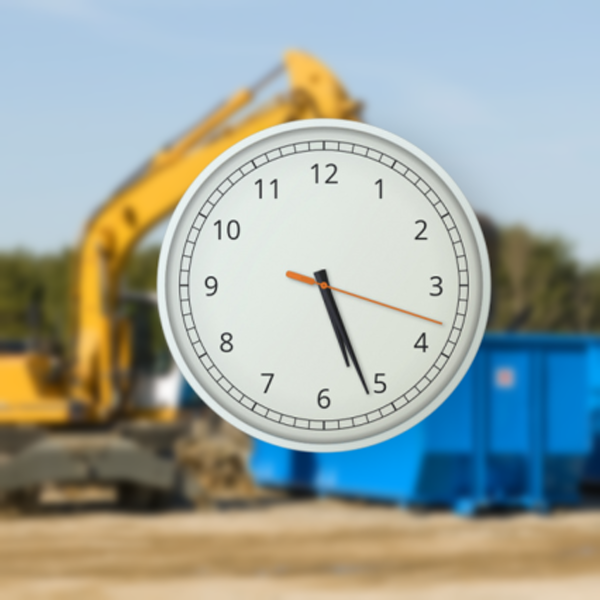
5:26:18
